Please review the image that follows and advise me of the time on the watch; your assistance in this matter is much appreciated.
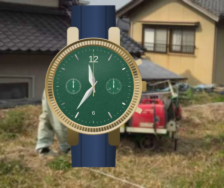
11:36
